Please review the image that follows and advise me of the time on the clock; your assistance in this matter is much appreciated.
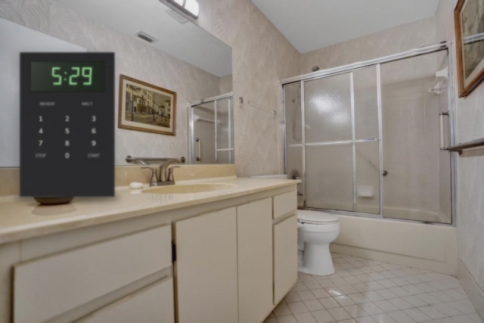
5:29
